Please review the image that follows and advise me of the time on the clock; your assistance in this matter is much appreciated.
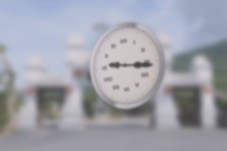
9:16
